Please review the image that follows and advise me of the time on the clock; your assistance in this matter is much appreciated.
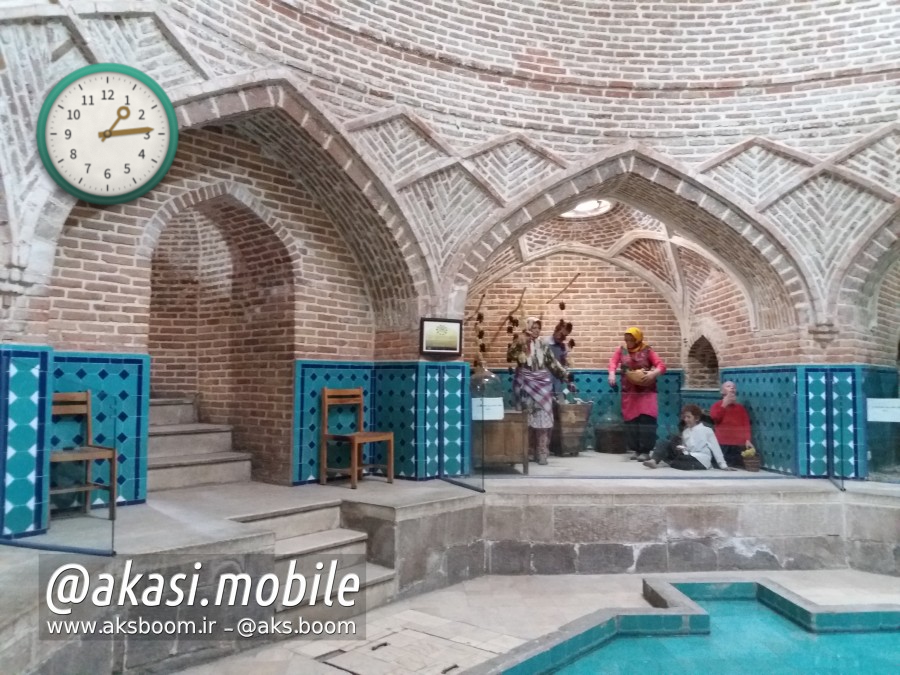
1:14
